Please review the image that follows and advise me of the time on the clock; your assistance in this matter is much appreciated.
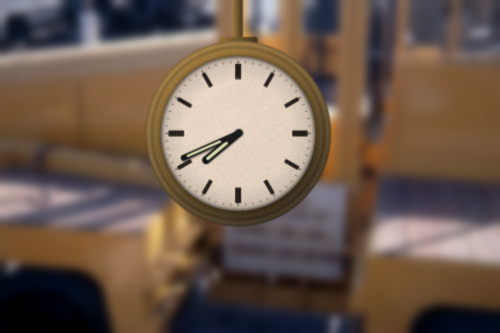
7:41
